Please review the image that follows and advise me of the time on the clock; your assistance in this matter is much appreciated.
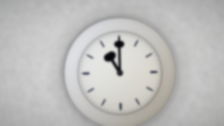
11:00
